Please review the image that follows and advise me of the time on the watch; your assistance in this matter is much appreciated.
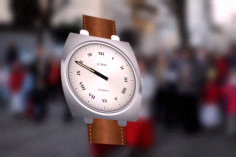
9:49
